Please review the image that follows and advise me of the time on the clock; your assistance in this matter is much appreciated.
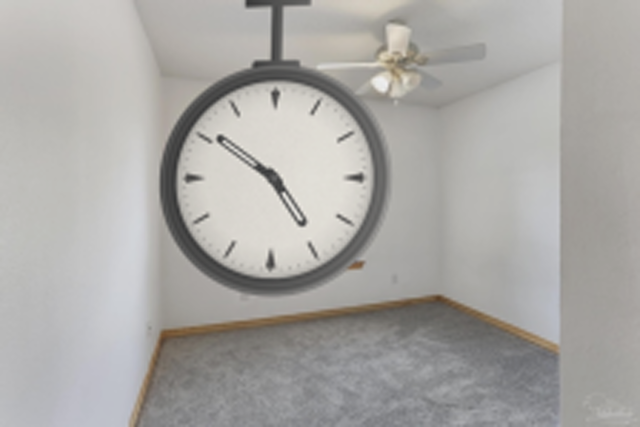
4:51
